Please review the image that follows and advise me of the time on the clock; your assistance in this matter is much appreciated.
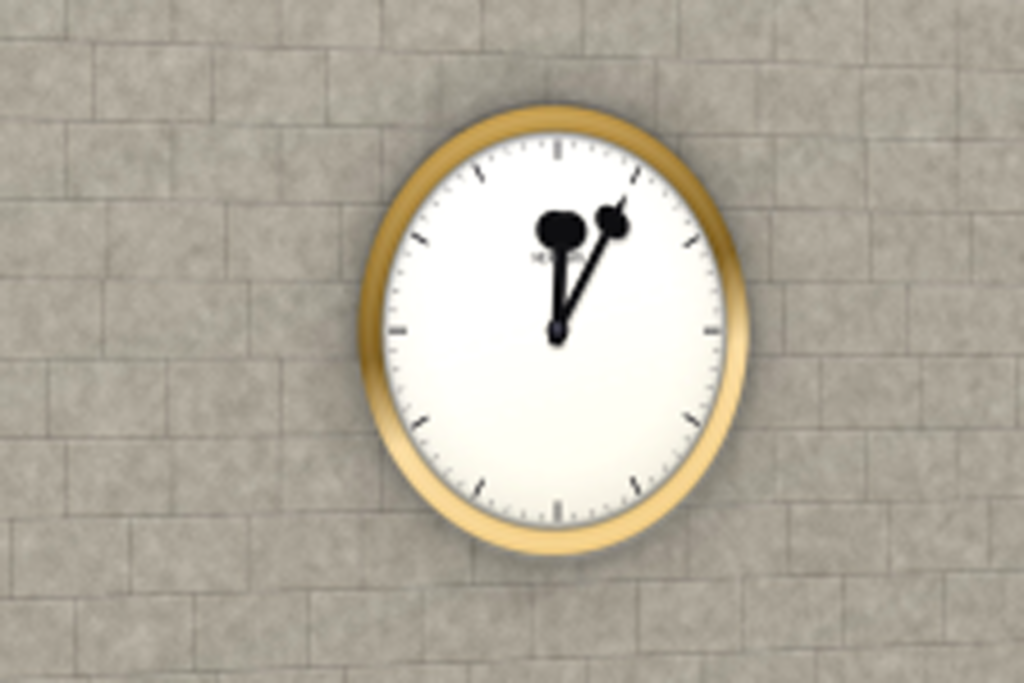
12:05
